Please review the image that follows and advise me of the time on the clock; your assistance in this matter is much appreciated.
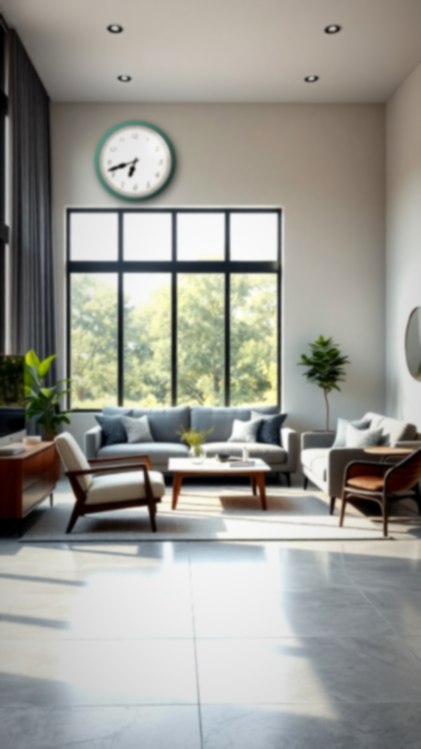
6:42
